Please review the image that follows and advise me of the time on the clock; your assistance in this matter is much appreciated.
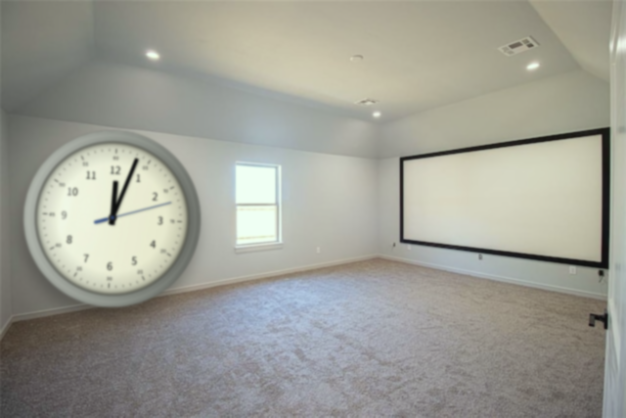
12:03:12
